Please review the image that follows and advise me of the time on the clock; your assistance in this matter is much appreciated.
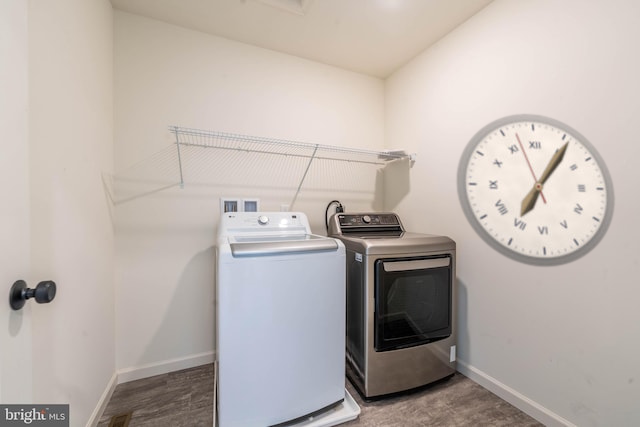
7:05:57
